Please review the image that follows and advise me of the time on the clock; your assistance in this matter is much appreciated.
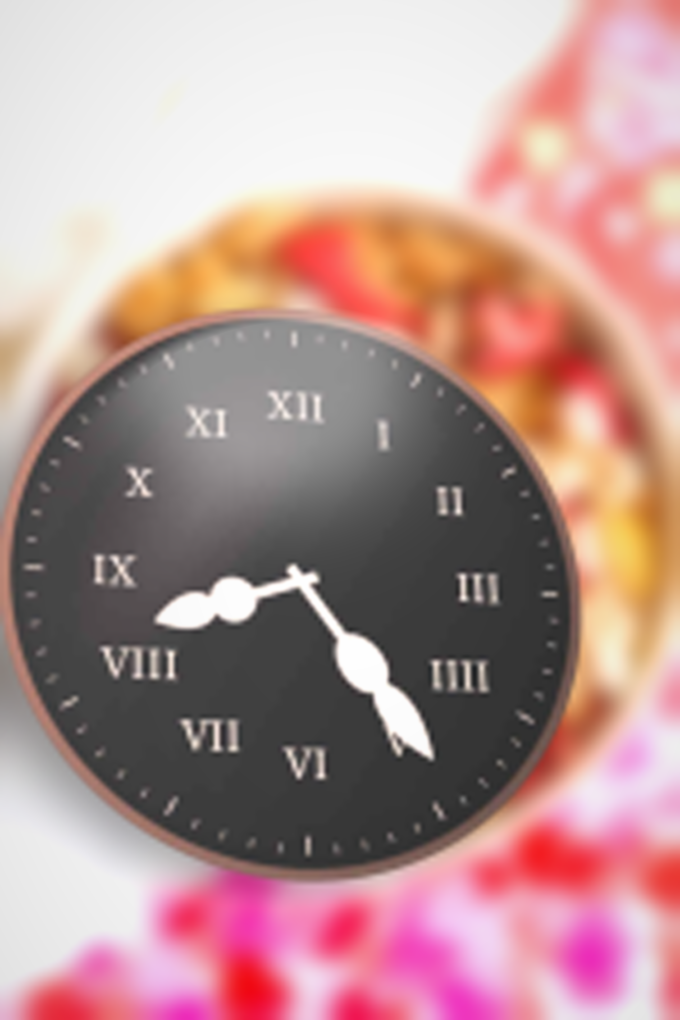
8:24
